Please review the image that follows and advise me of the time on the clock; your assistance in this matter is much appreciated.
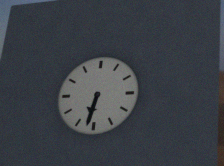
6:32
